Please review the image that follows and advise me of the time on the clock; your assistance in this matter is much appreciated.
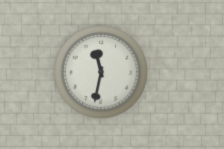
11:32
